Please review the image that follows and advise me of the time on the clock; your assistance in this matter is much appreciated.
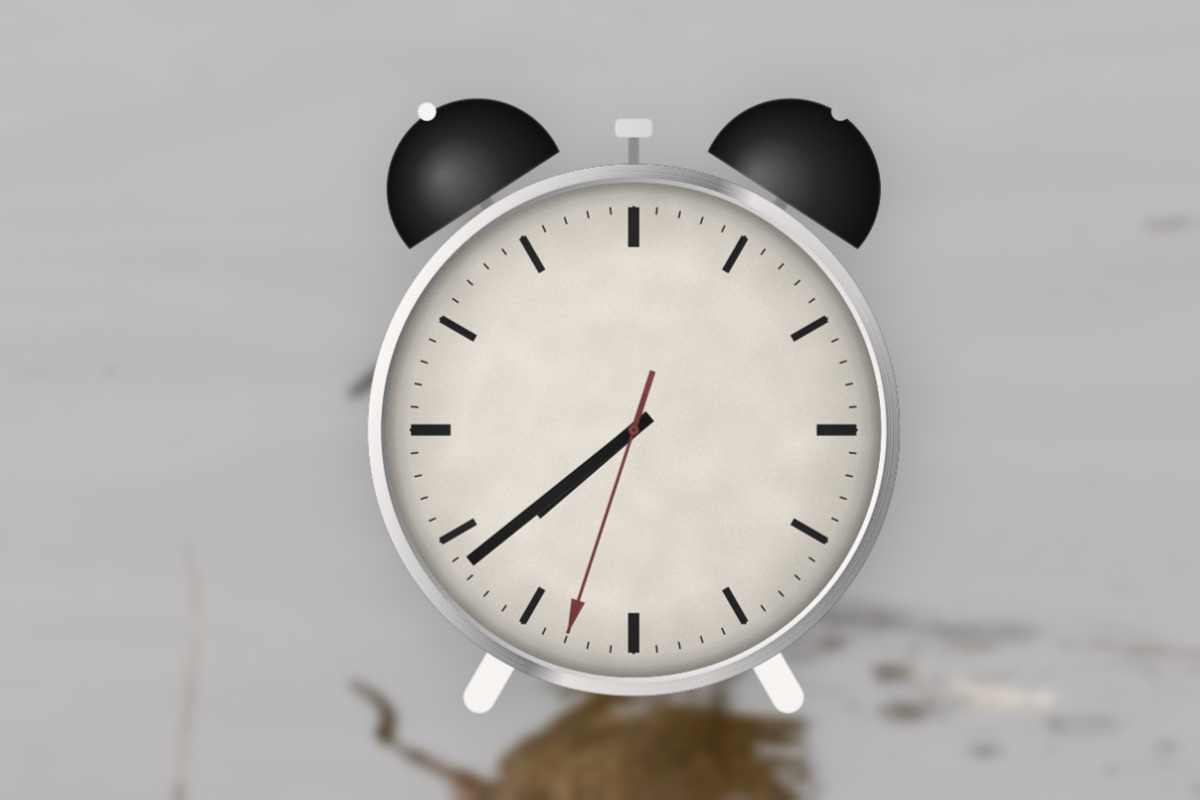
7:38:33
